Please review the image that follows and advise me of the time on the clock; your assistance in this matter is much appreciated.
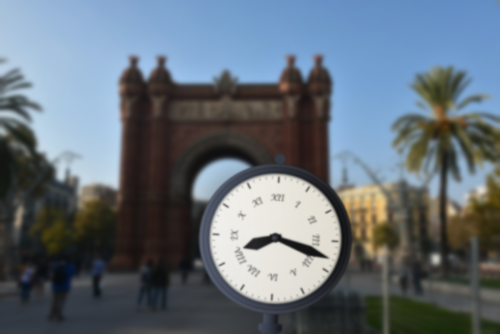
8:18
